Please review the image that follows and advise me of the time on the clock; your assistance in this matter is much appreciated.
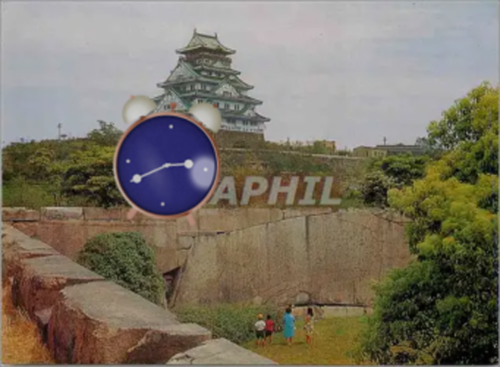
2:40
